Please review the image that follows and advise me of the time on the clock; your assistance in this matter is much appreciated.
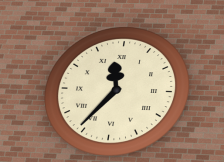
11:36
